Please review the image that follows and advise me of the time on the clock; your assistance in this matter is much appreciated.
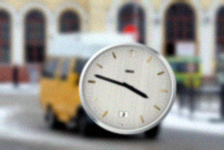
3:47
